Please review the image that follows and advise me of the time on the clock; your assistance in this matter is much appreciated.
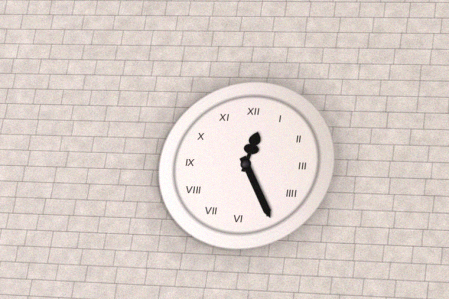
12:25
